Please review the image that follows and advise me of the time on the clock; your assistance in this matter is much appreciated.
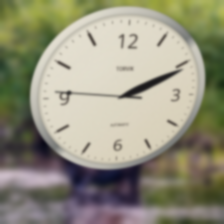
2:10:46
